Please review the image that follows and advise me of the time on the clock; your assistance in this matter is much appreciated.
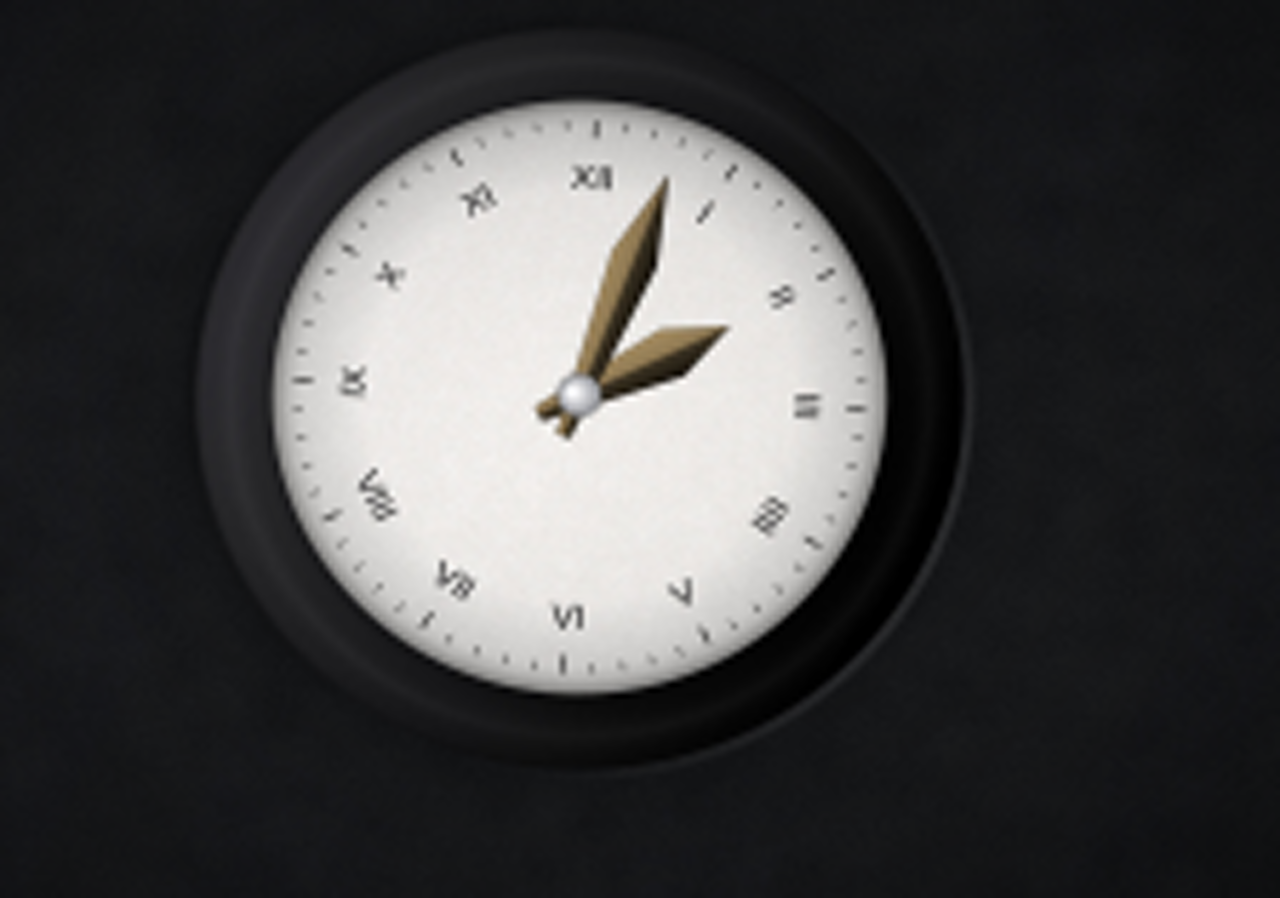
2:03
